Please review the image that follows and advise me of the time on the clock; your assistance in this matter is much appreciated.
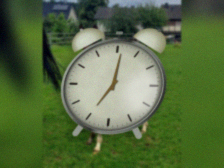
7:01
